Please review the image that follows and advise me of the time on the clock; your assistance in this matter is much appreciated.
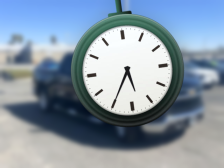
5:35
